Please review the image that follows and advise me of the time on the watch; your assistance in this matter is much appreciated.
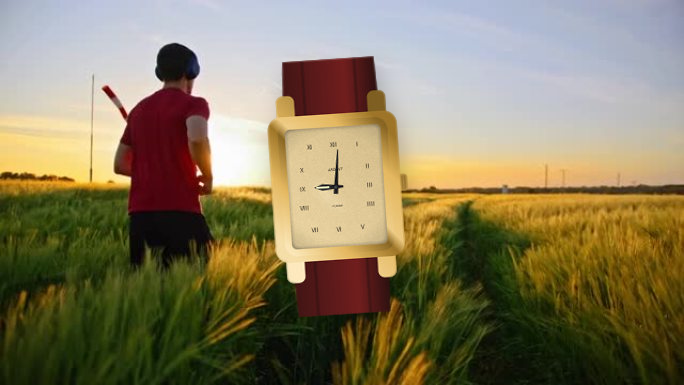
9:01
